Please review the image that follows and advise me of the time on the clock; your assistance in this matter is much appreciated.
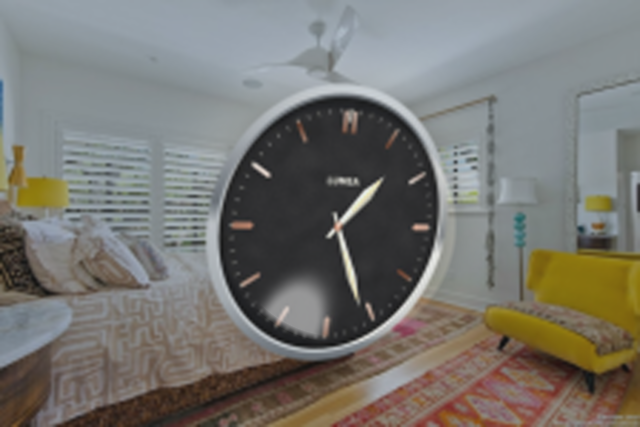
1:26
